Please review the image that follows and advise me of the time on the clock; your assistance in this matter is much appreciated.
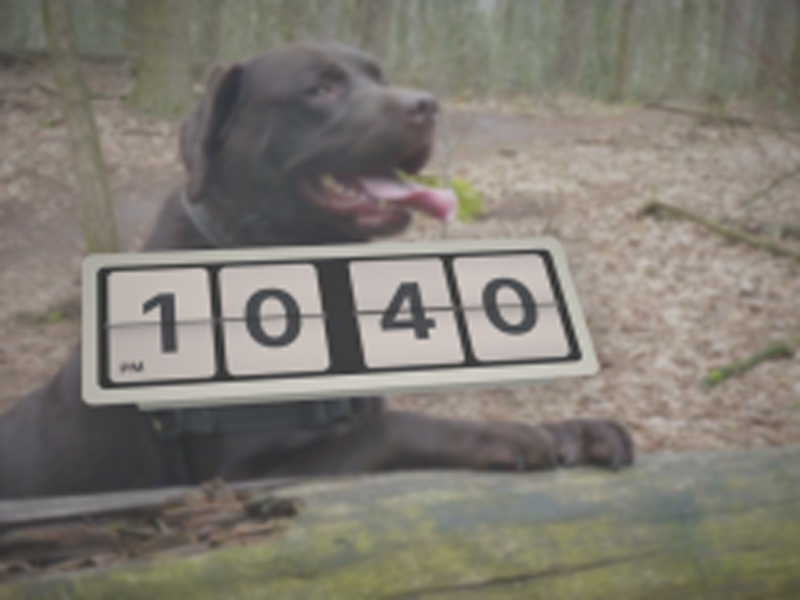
10:40
